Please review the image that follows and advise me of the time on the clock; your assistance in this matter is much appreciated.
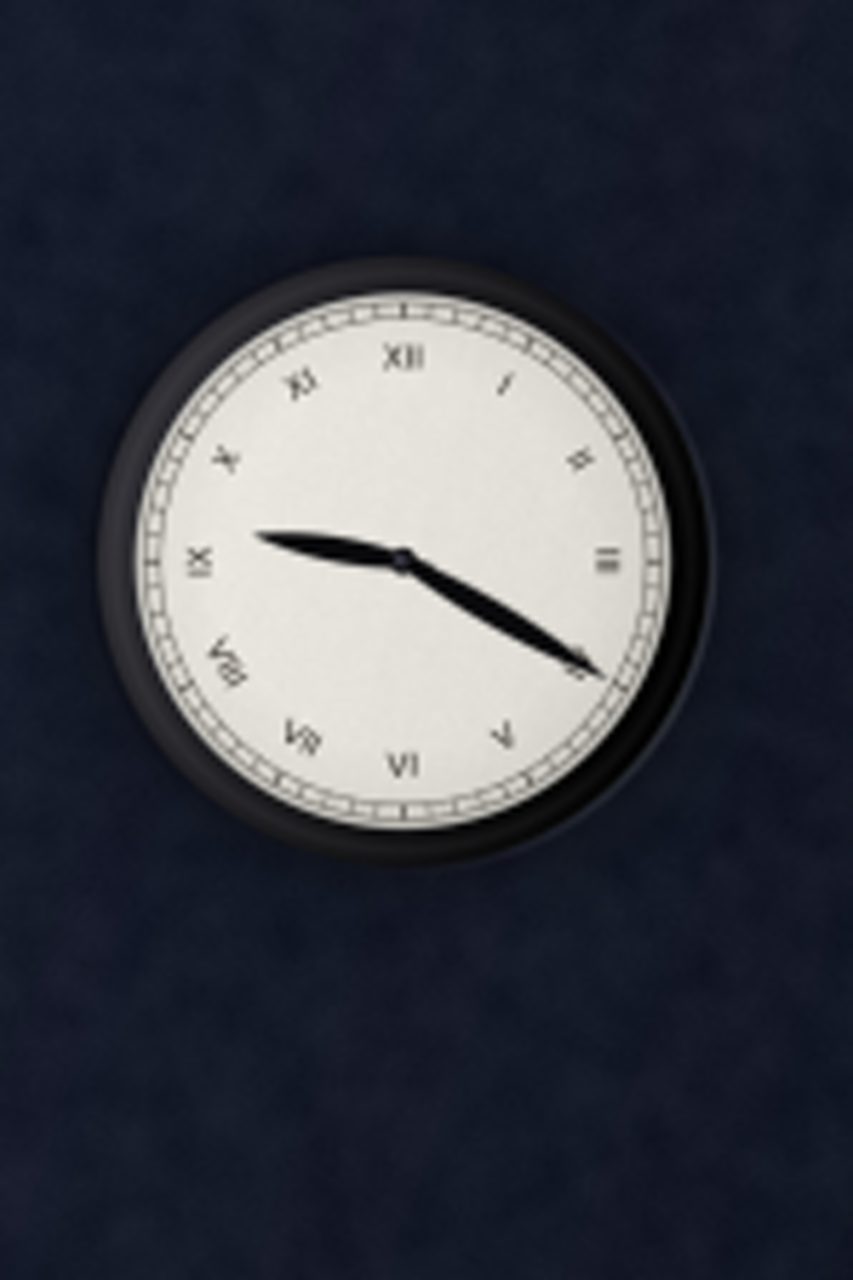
9:20
